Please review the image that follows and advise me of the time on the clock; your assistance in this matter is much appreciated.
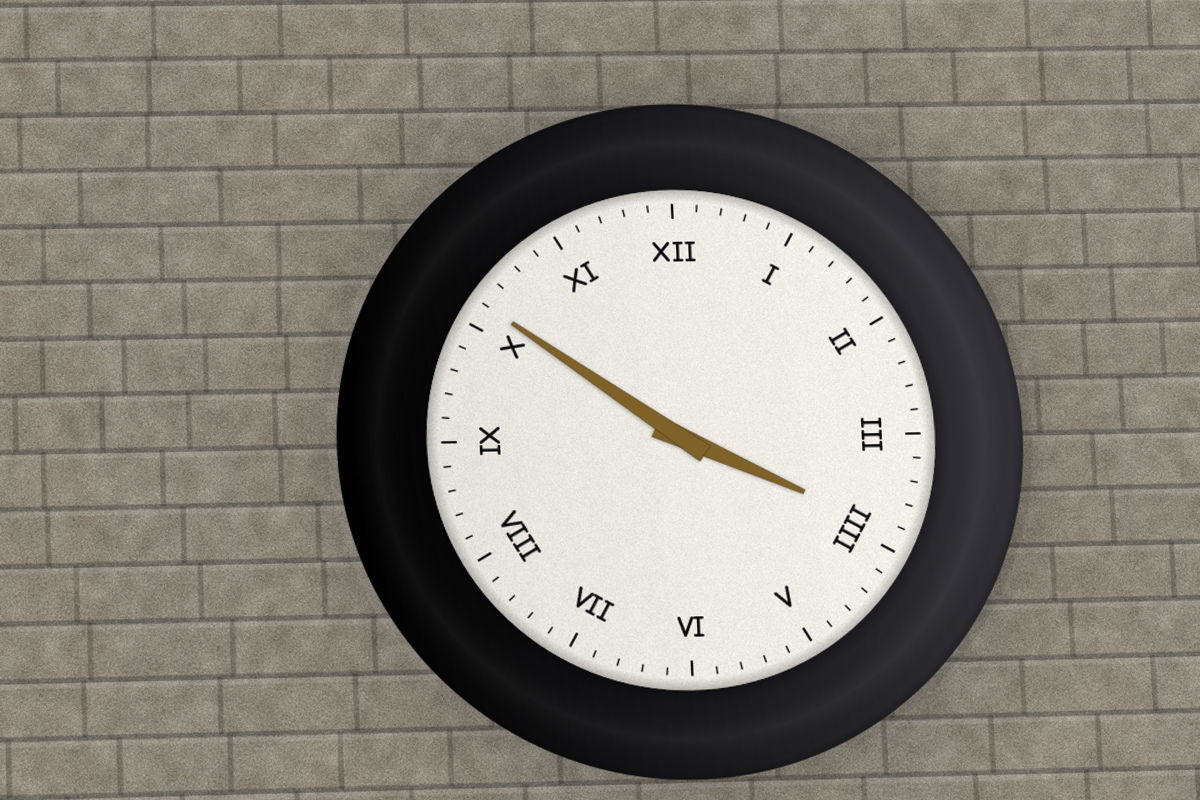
3:51
